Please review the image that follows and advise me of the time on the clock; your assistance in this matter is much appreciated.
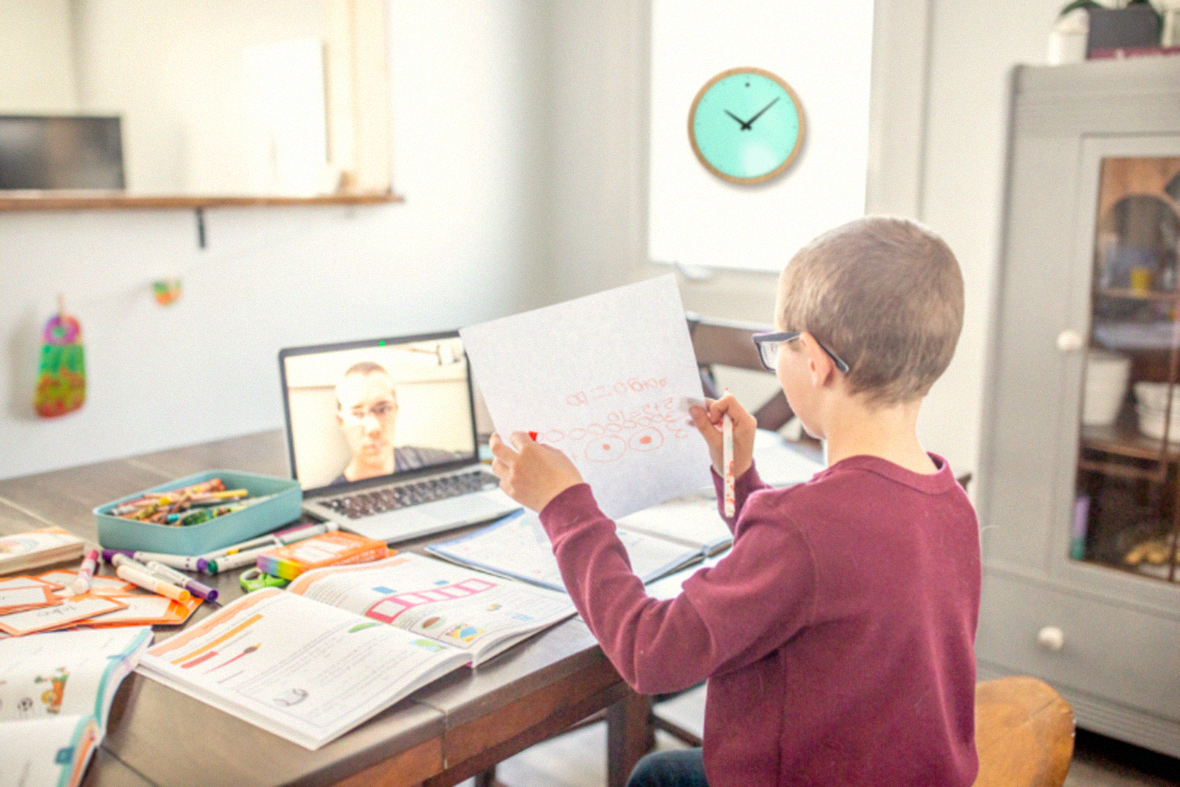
10:08
